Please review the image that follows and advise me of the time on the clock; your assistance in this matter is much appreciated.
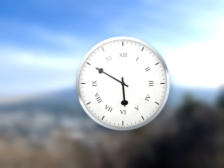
5:50
